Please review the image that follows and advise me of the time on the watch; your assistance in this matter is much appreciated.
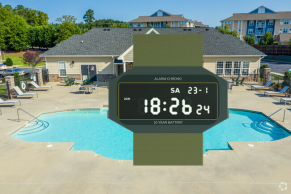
18:26:24
